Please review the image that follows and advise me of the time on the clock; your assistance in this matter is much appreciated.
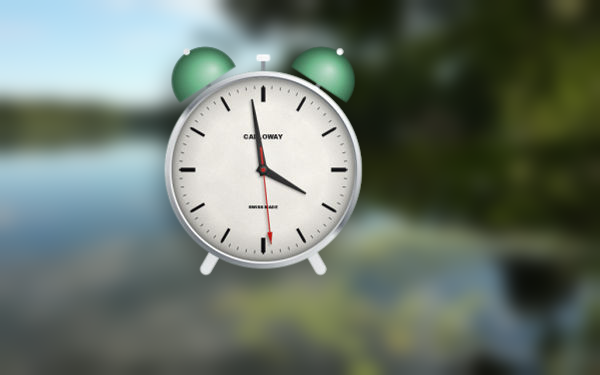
3:58:29
